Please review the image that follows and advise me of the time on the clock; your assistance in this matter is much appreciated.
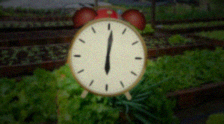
6:01
